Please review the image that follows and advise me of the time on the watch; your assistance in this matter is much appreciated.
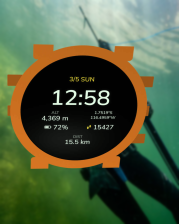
12:58
